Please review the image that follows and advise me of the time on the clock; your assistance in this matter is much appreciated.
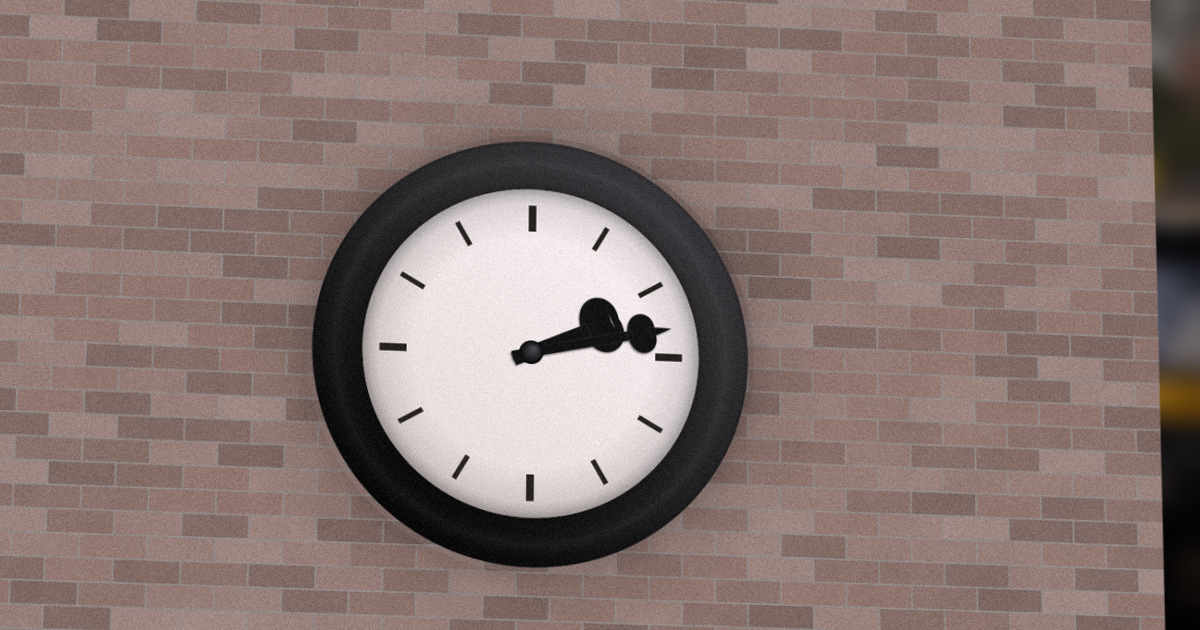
2:13
